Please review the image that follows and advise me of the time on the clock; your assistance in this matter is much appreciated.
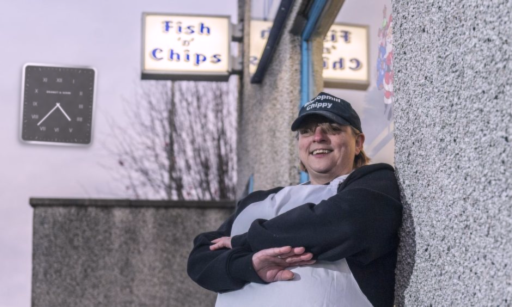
4:37
